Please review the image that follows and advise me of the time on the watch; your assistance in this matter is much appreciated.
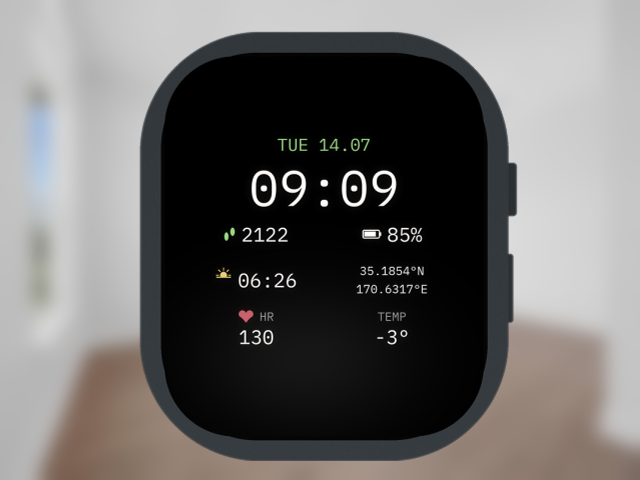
9:09
